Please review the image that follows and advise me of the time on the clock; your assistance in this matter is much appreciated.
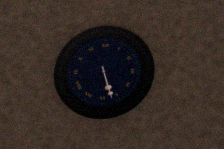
5:27
